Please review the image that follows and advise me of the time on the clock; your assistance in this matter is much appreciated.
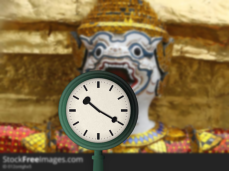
10:20
